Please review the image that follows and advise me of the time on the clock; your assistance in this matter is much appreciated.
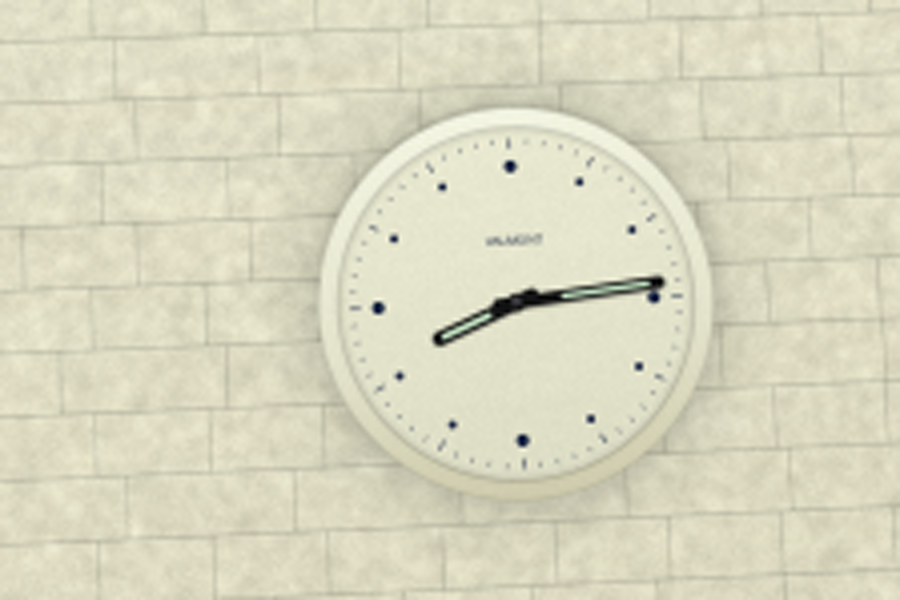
8:14
